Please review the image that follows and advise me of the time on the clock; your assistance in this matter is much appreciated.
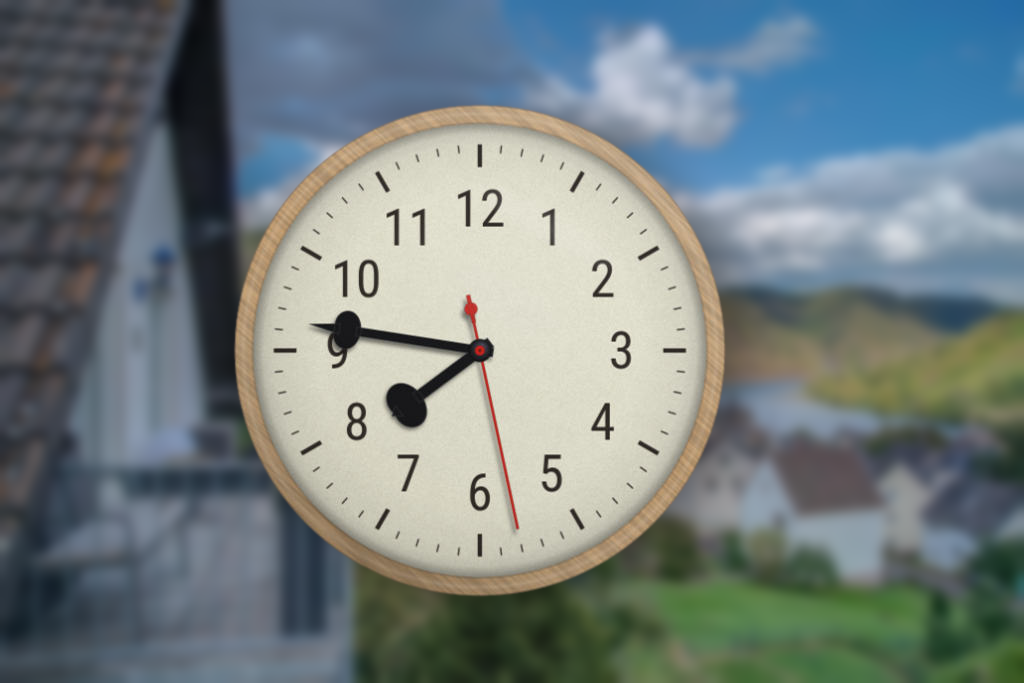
7:46:28
